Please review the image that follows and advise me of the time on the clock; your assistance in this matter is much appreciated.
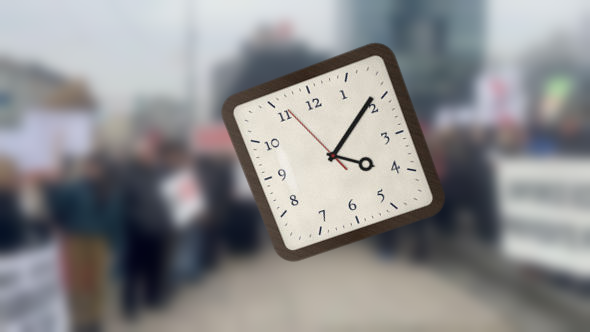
4:08:56
